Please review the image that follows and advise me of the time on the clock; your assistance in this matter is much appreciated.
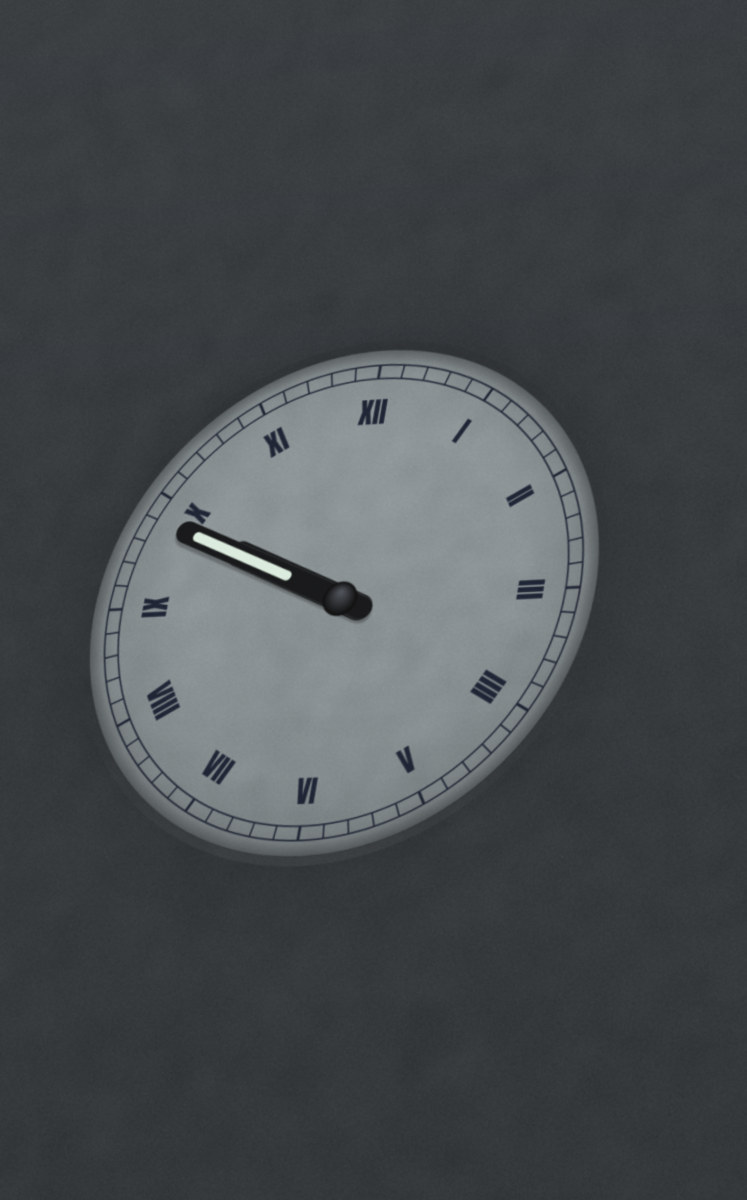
9:49
